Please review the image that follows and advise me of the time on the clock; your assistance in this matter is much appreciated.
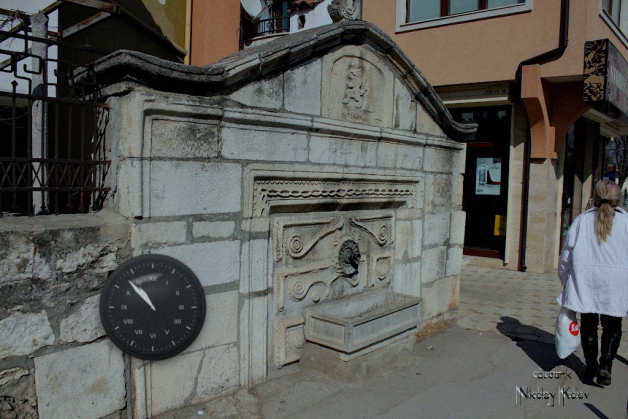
10:53
